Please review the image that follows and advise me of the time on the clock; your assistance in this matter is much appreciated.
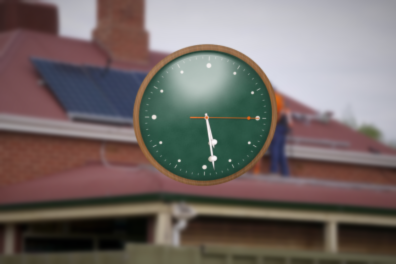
5:28:15
